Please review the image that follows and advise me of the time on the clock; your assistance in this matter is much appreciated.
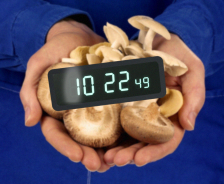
10:22:49
